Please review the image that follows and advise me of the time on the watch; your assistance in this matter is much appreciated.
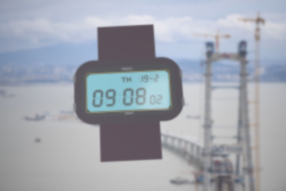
9:08
